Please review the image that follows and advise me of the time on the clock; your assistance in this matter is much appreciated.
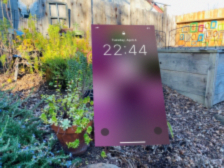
22:44
